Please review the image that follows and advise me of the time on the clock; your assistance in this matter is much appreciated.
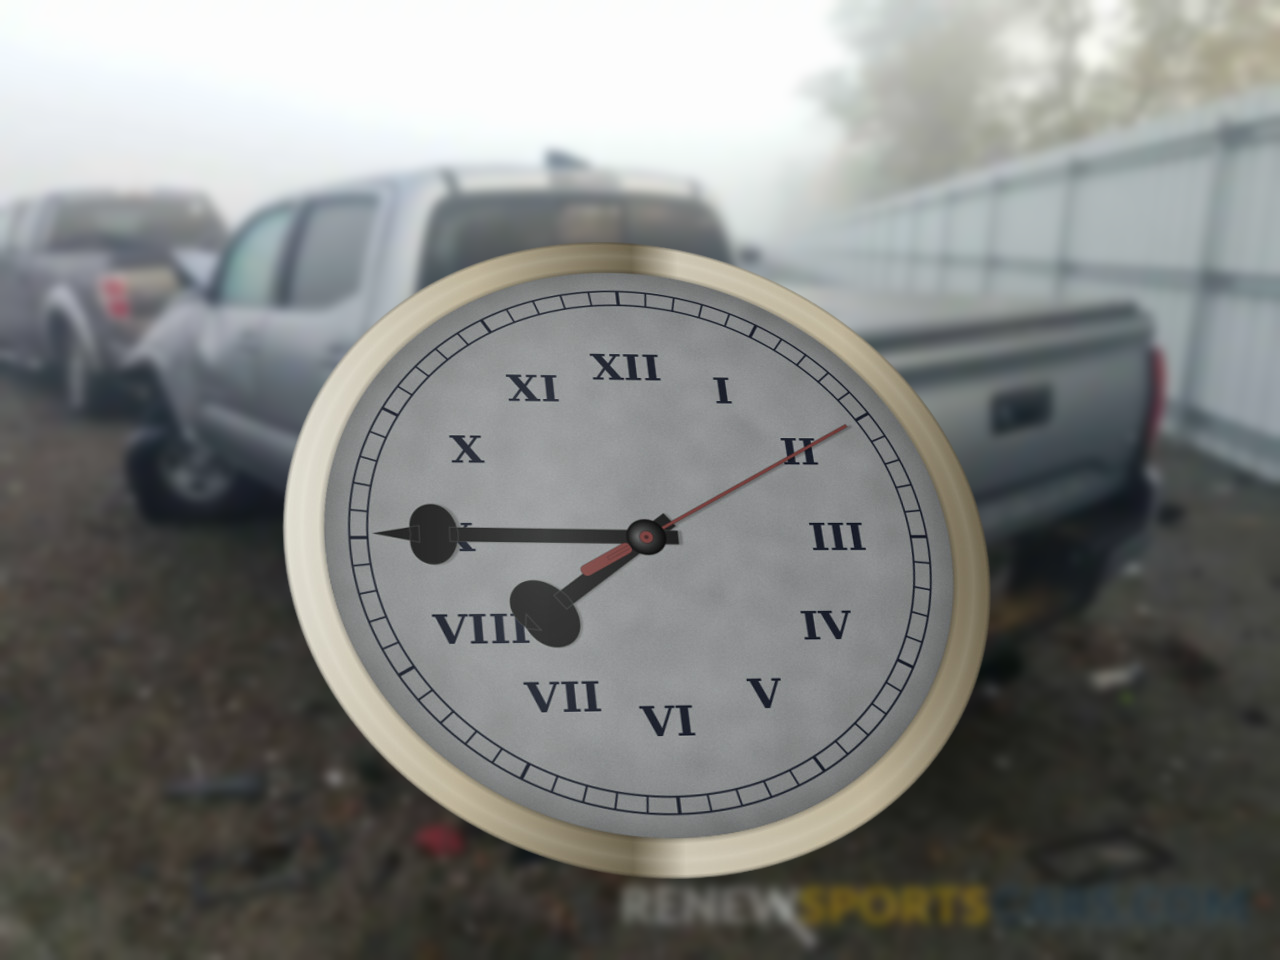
7:45:10
